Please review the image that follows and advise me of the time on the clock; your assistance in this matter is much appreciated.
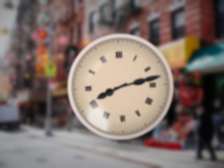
8:13
